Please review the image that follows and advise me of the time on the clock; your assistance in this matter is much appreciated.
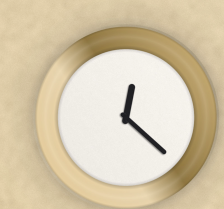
12:22
